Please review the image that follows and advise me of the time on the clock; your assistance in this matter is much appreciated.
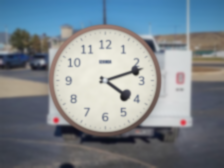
4:12
